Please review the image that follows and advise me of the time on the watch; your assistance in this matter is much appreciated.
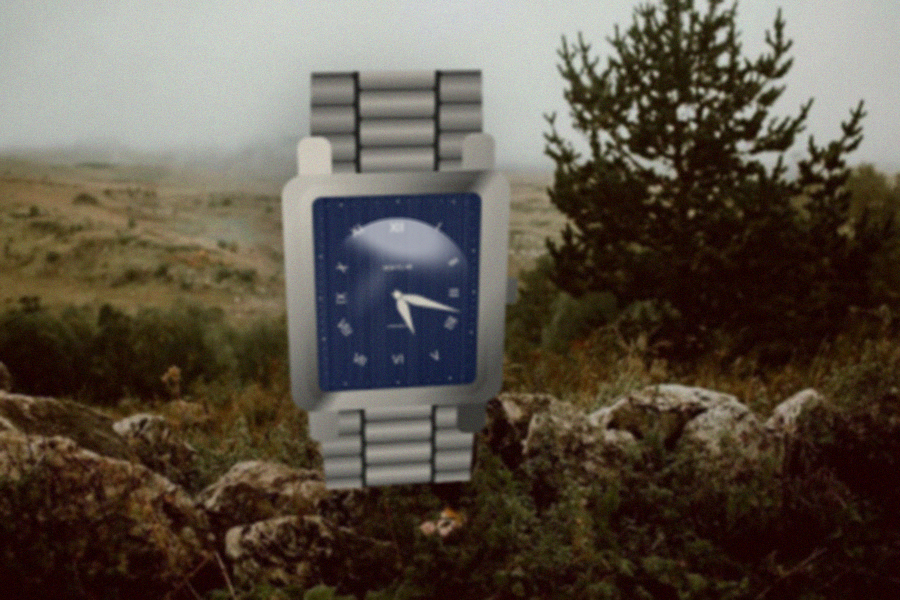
5:18
